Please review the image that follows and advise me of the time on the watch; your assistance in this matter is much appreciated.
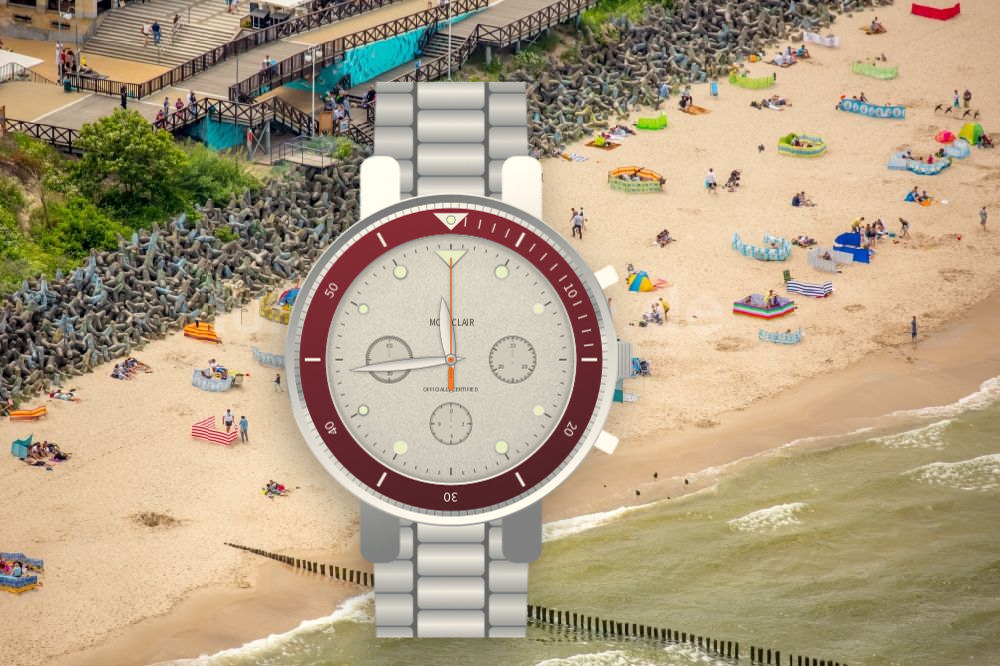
11:44
